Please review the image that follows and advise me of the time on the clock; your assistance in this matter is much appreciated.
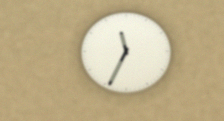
11:34
